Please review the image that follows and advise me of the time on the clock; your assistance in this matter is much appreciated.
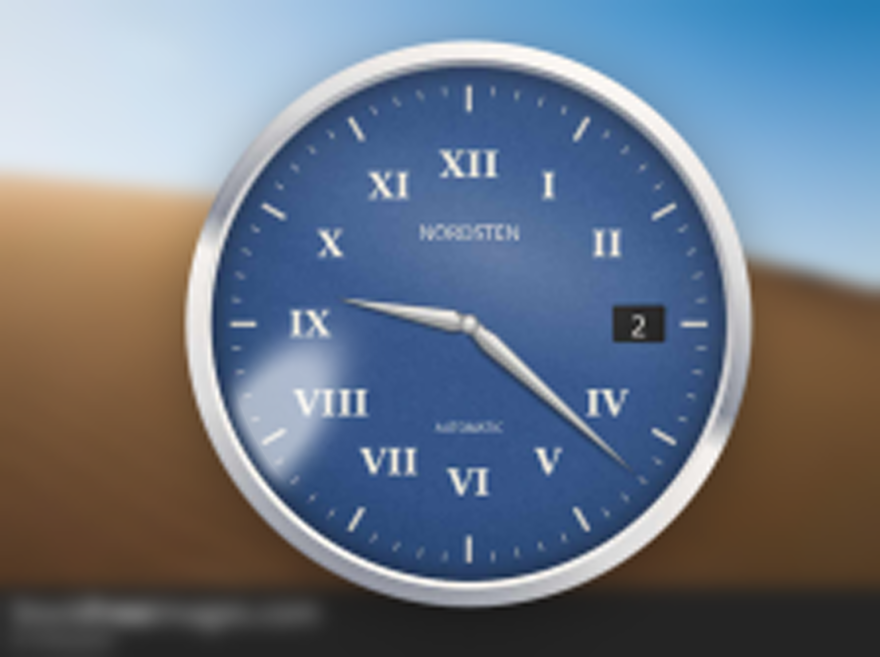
9:22
